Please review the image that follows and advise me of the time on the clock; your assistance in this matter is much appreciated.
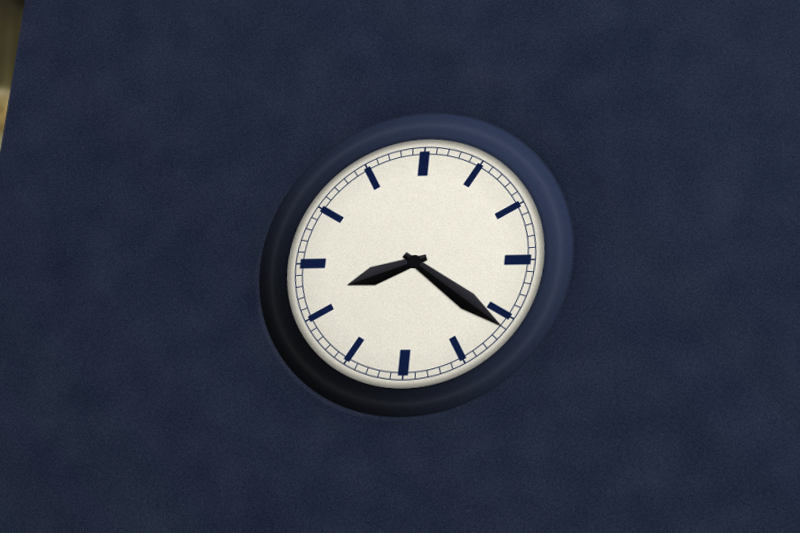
8:21
